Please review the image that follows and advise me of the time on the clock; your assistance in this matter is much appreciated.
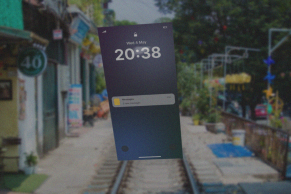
20:38
